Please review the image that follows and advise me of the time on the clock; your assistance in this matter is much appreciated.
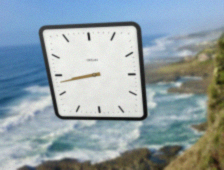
8:43
